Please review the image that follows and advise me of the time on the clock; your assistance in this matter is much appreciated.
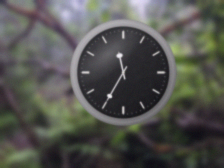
11:35
